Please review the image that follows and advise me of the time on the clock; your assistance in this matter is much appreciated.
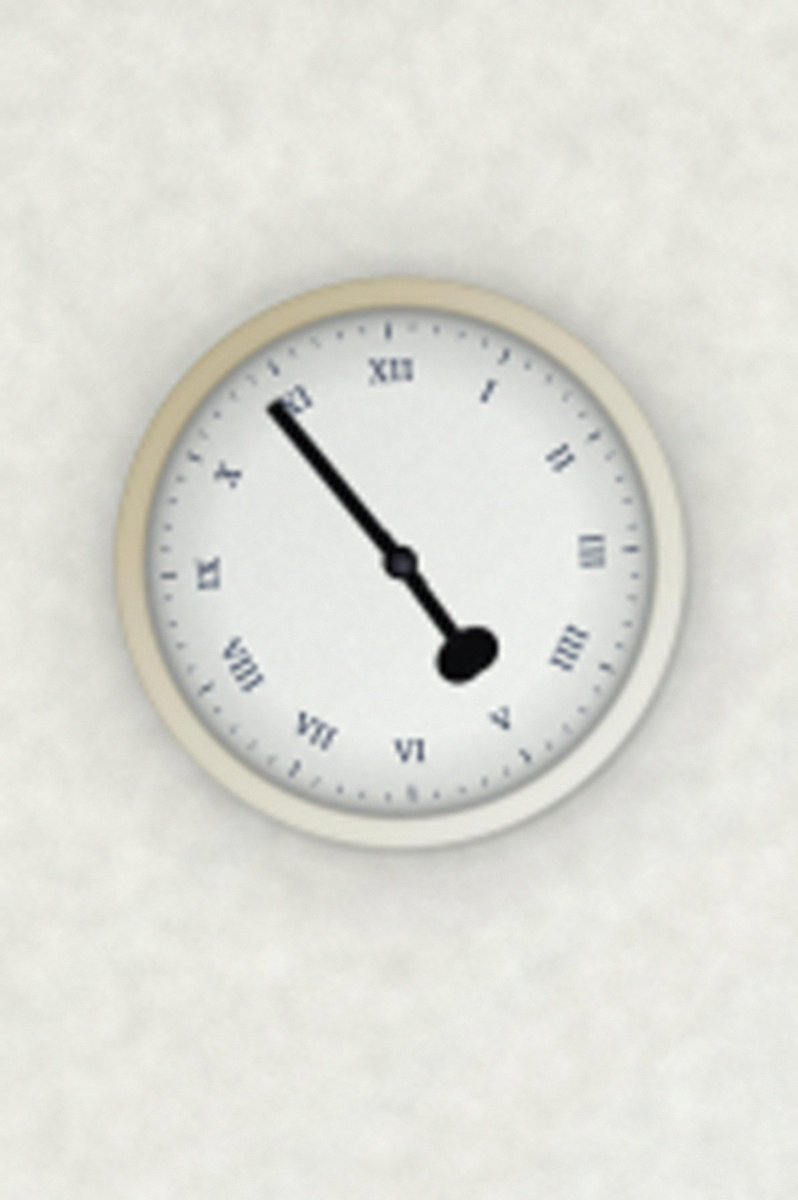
4:54
